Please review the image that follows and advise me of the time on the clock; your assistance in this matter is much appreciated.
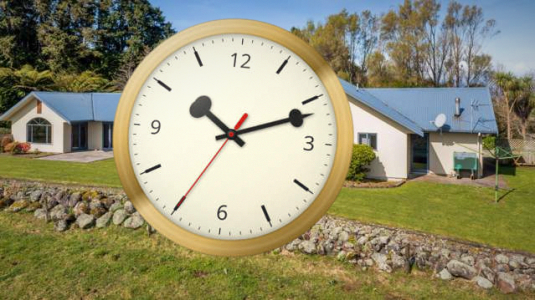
10:11:35
